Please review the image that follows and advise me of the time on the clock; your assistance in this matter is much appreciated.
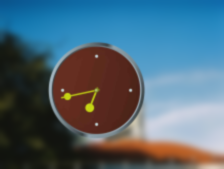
6:43
